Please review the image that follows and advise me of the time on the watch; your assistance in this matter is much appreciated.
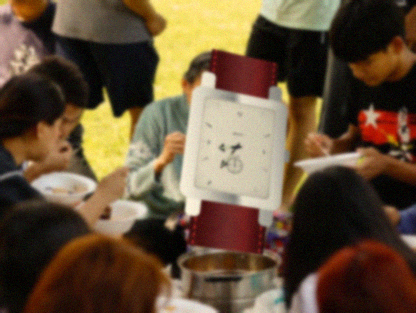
8:35
